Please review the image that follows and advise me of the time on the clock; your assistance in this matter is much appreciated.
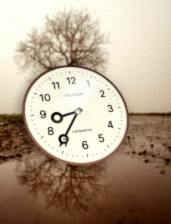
8:36
